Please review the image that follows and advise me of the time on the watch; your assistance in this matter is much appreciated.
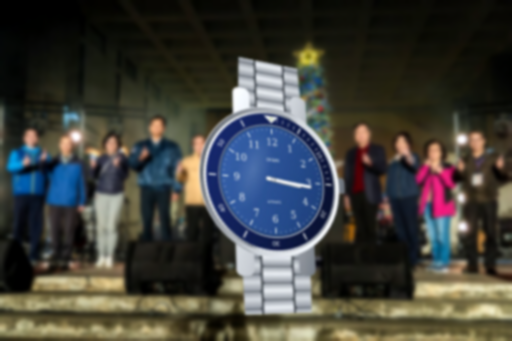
3:16
